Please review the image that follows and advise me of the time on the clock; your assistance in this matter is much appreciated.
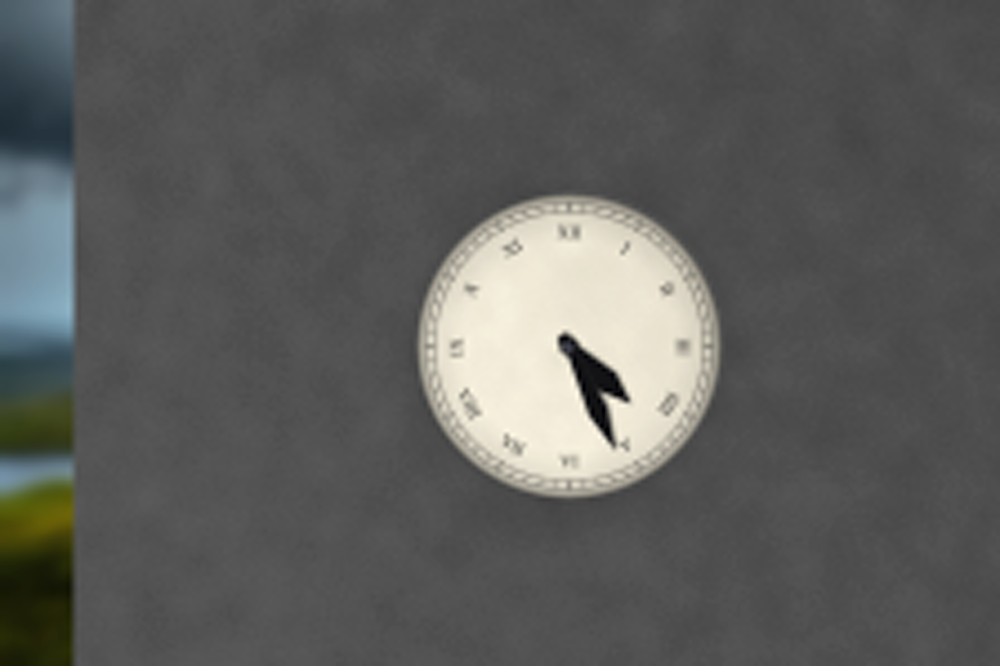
4:26
